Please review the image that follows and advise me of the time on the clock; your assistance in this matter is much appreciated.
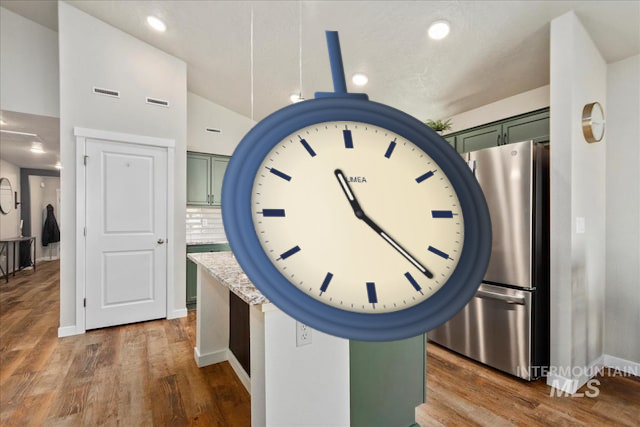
11:23
